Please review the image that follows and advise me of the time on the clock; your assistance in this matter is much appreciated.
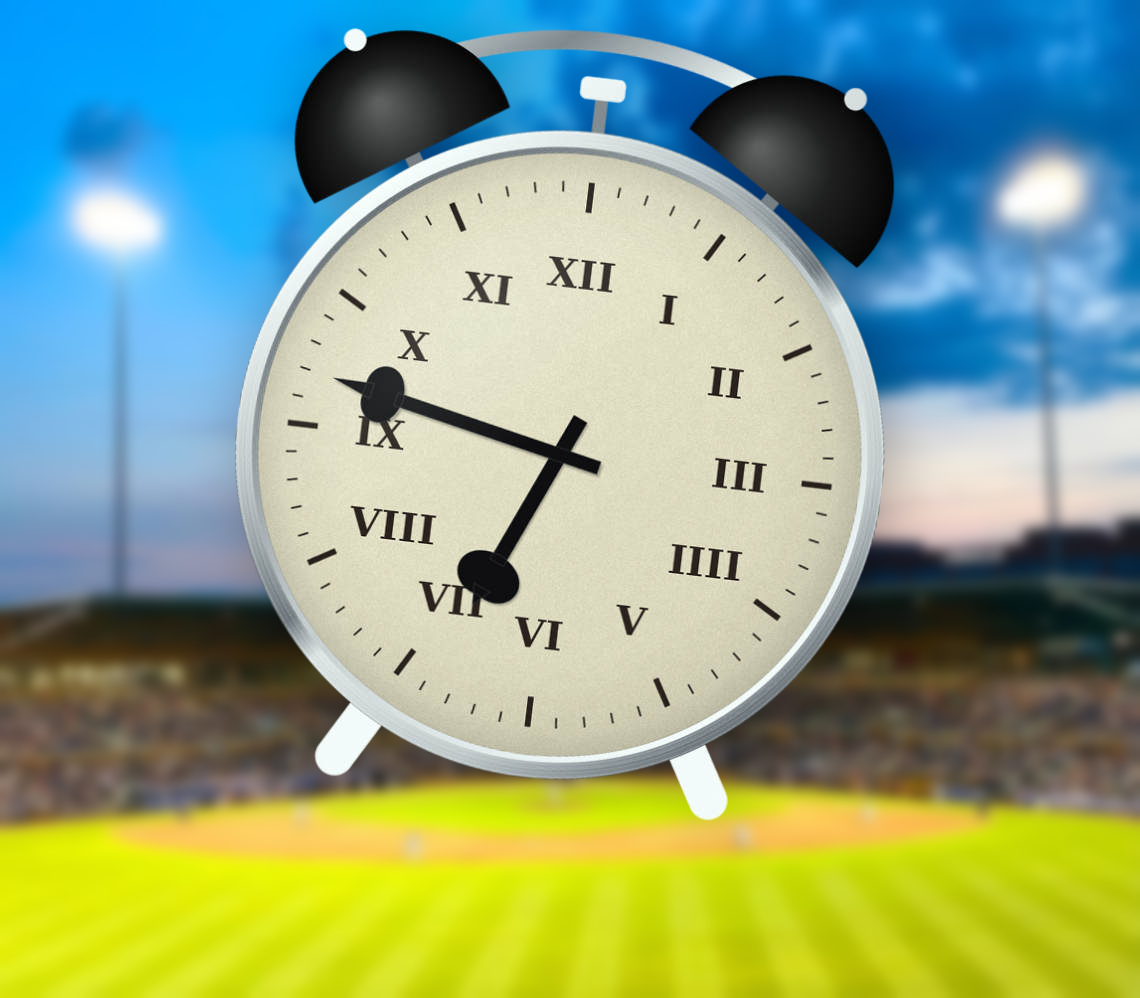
6:47
